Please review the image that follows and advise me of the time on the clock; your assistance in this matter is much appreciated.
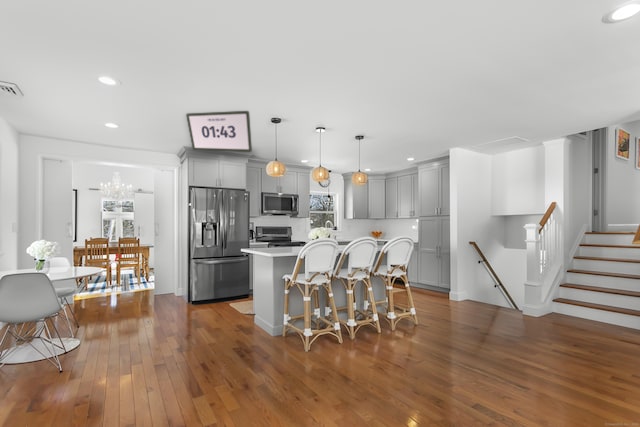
1:43
